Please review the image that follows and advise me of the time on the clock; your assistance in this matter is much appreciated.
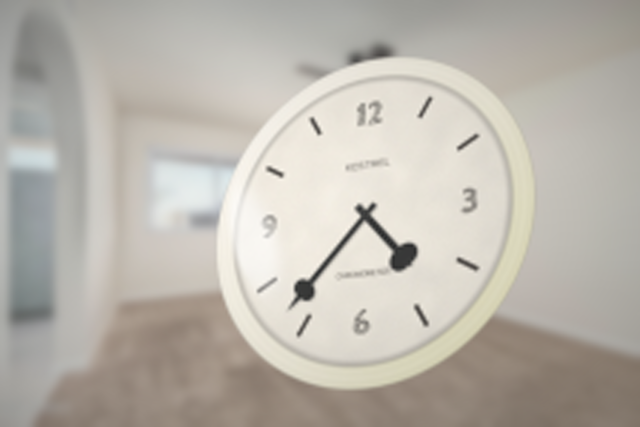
4:37
